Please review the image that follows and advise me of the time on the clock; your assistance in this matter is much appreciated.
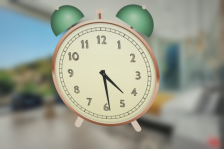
4:29
